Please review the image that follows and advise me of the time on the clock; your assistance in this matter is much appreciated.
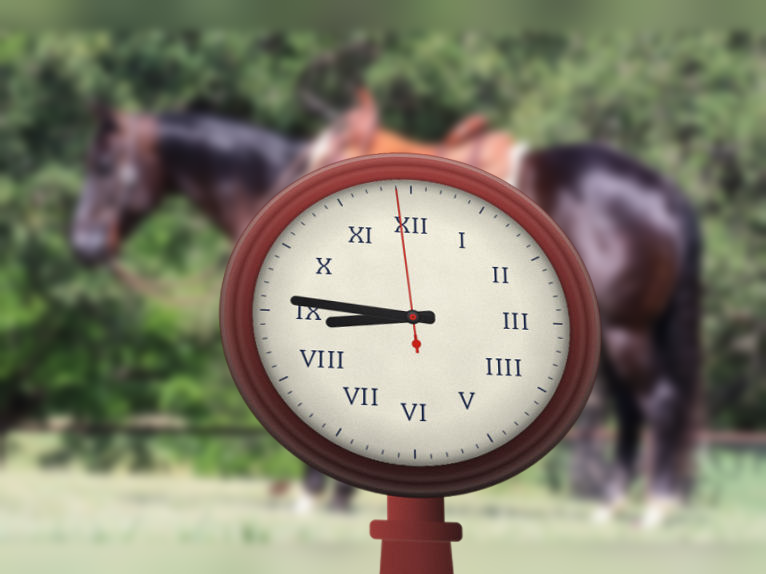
8:45:59
